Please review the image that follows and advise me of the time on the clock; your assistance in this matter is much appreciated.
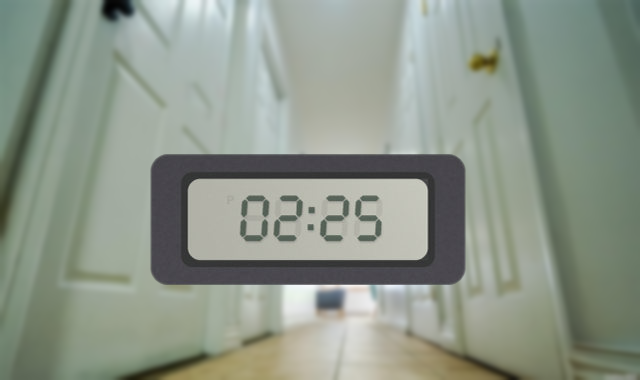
2:25
